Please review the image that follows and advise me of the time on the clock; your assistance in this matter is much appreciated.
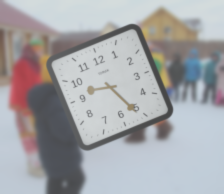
9:26
